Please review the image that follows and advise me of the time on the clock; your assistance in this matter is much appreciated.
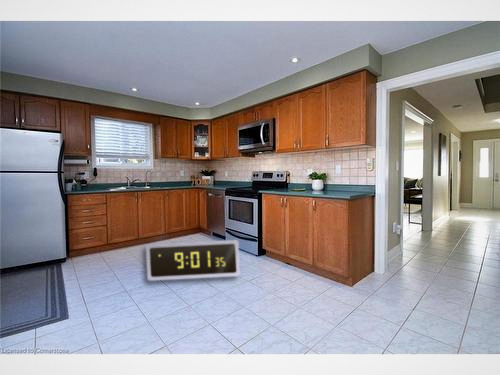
9:01
